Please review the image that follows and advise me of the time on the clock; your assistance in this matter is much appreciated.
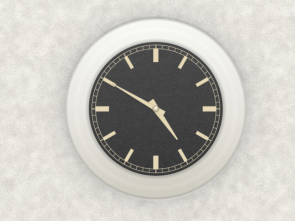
4:50
